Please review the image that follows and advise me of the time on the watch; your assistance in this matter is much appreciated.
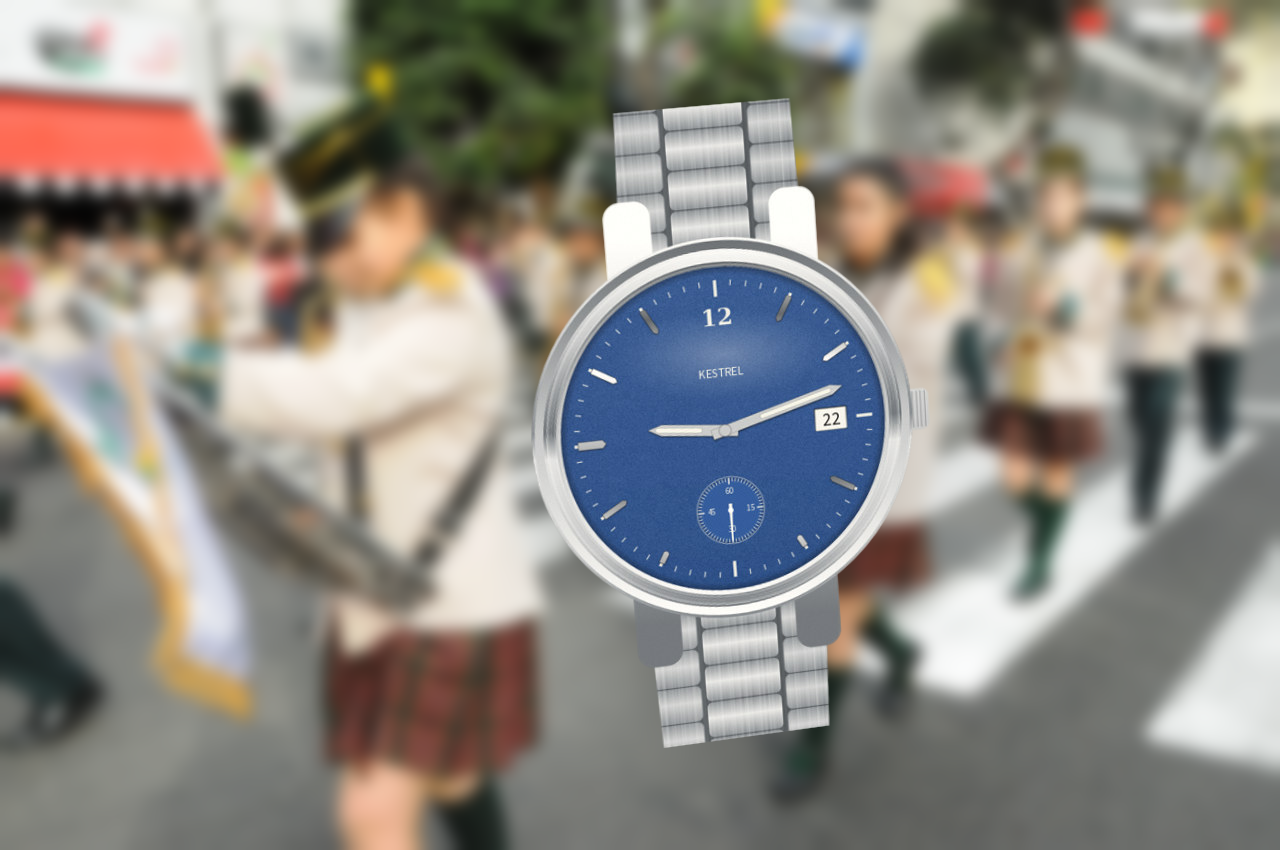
9:12:30
